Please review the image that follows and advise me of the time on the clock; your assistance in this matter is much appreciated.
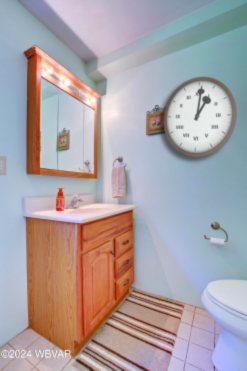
1:01
